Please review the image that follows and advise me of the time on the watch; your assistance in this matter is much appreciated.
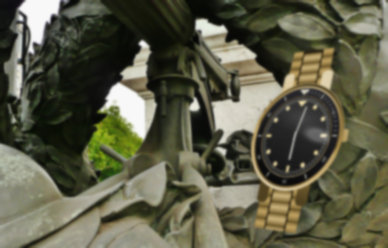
6:02
